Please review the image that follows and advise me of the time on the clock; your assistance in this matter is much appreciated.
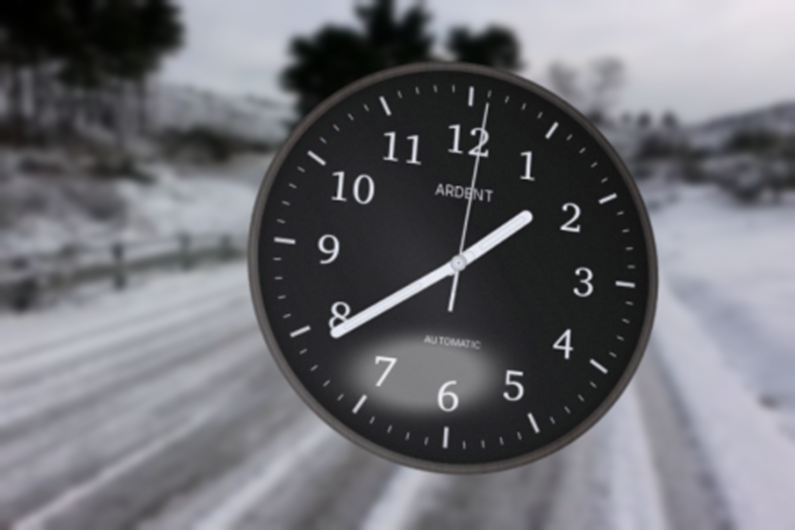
1:39:01
